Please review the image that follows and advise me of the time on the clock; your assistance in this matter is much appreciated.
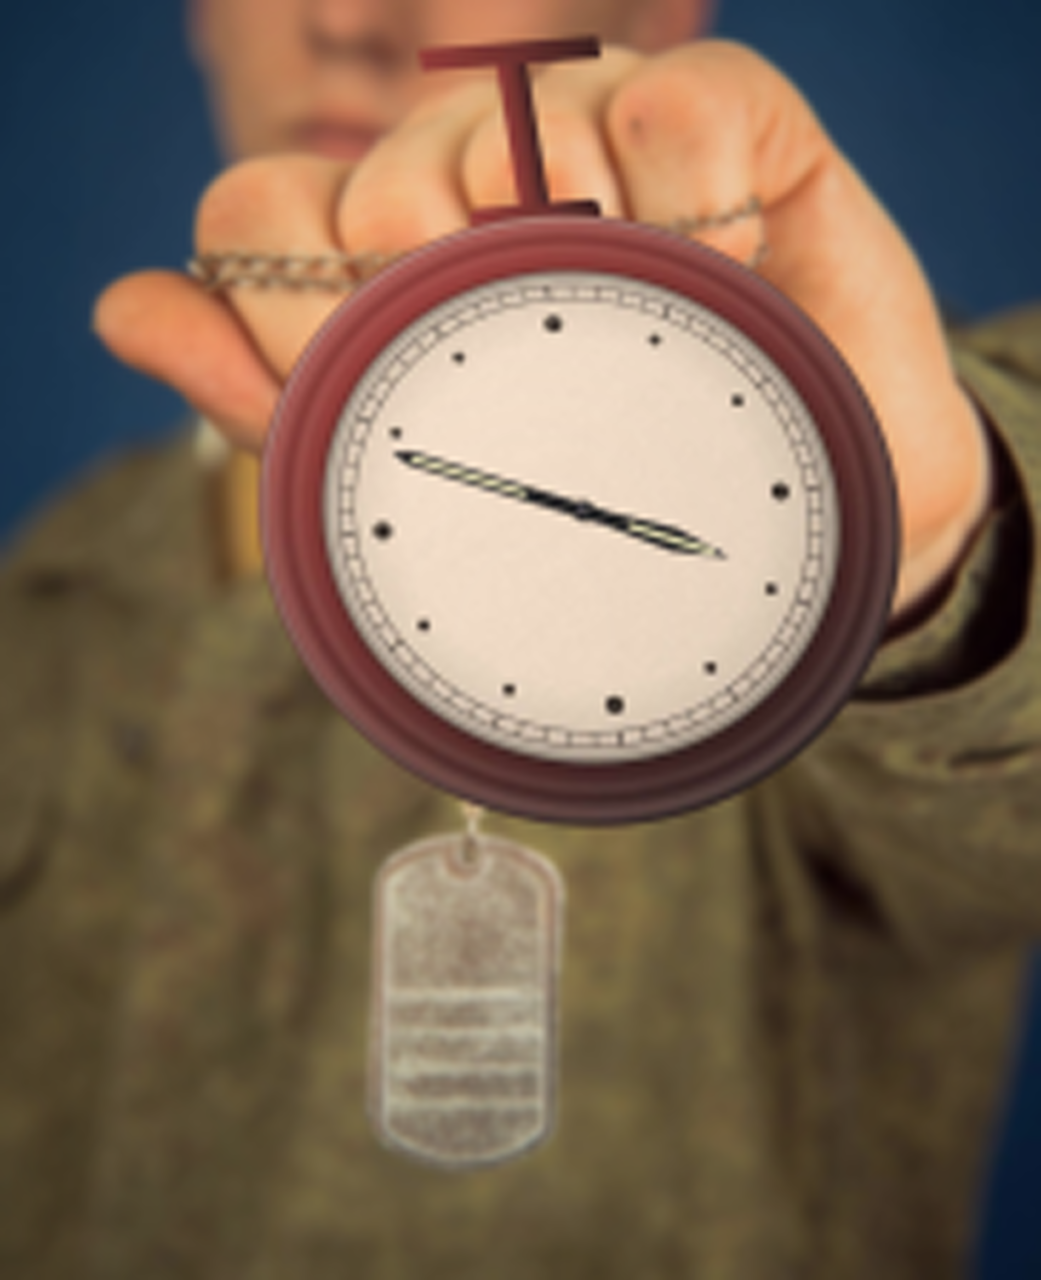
3:49
